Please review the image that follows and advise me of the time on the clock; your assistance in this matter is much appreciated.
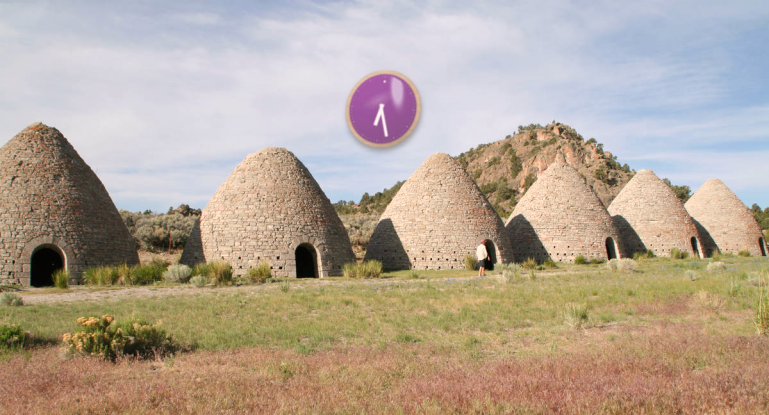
6:27
